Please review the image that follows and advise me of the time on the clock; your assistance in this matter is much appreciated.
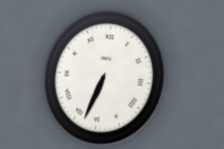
6:33
